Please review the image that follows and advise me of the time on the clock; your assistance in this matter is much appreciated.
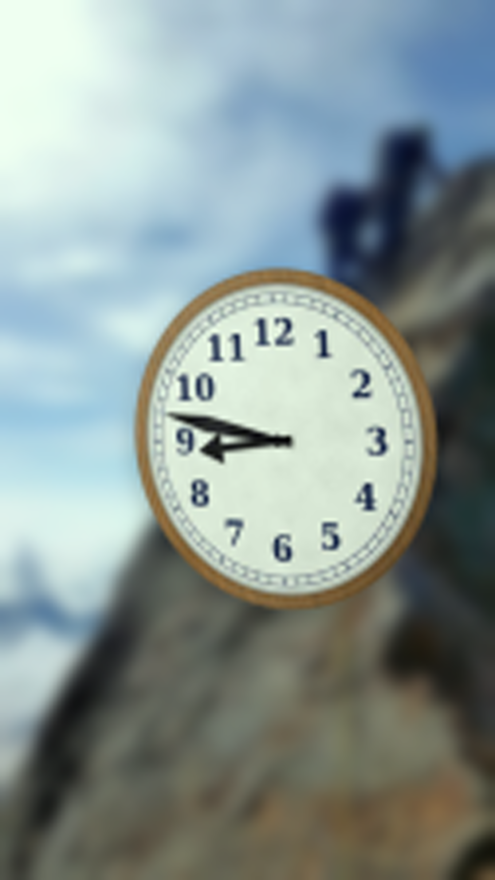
8:47
